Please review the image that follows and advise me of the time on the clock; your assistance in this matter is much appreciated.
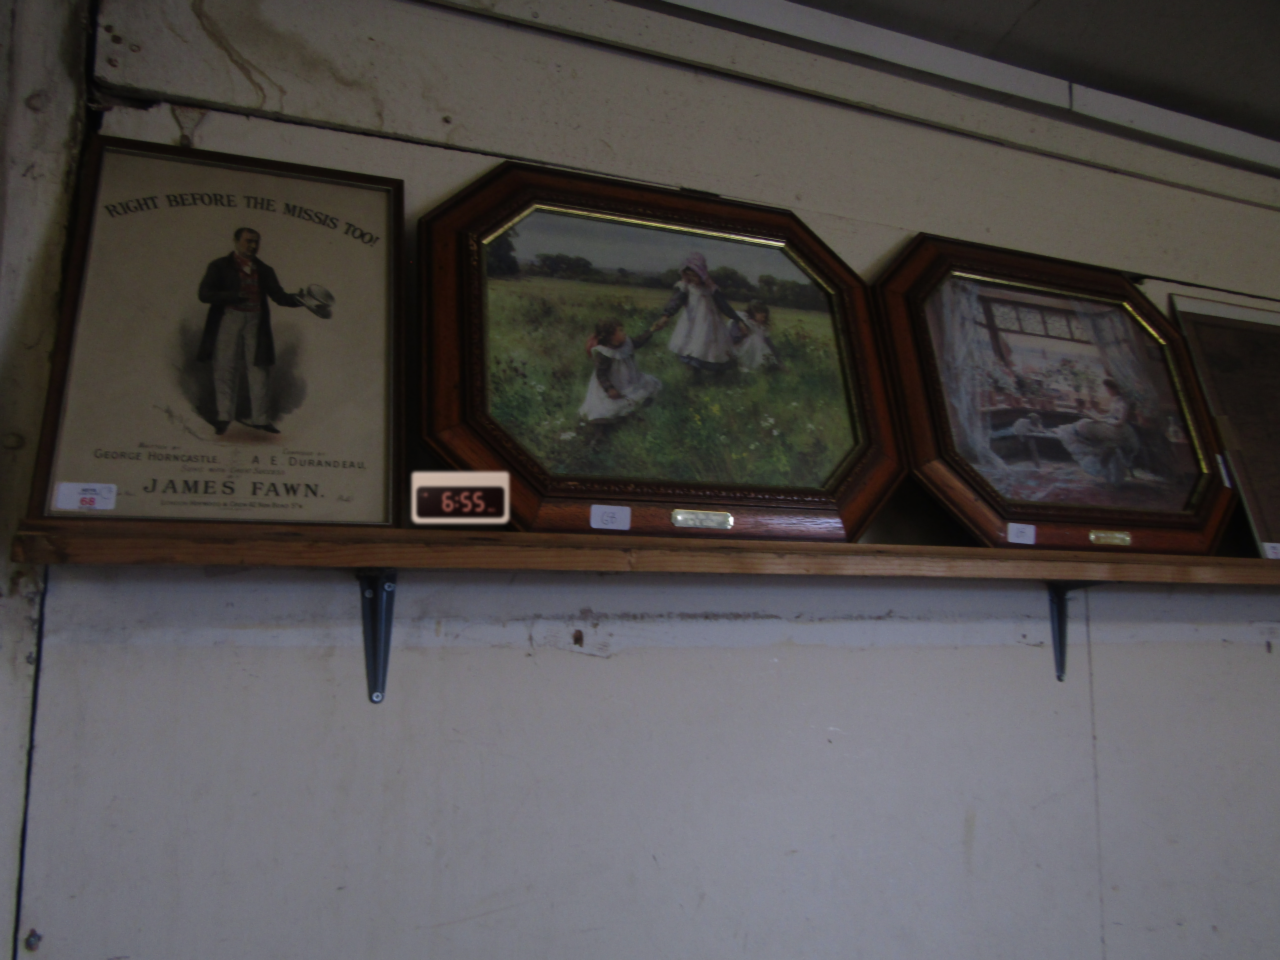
6:55
